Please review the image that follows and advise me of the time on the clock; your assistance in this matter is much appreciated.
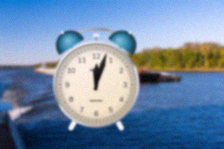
12:03
